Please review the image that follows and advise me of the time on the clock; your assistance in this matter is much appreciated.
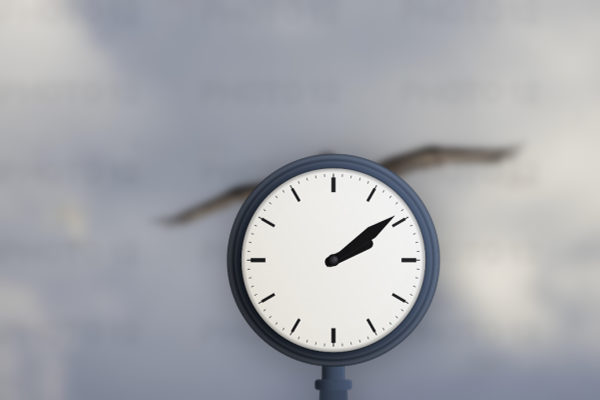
2:09
